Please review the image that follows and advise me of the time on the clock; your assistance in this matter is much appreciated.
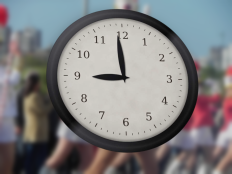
8:59
